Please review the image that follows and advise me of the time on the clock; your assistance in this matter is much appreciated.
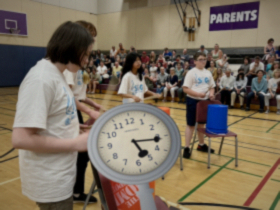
5:16
